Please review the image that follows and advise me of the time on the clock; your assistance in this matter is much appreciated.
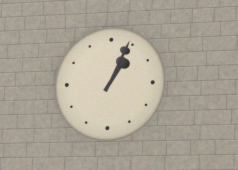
1:04
